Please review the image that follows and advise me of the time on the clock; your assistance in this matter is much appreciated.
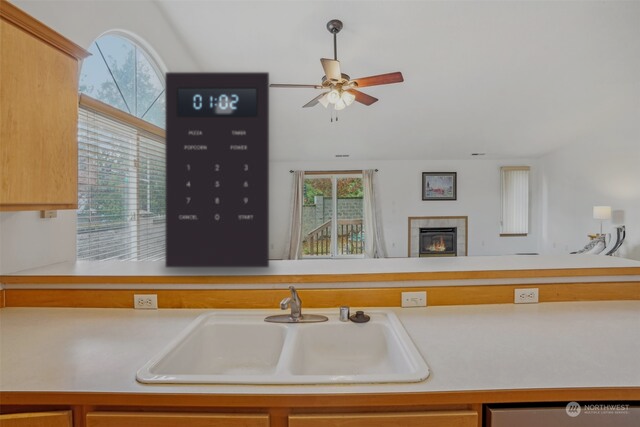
1:02
